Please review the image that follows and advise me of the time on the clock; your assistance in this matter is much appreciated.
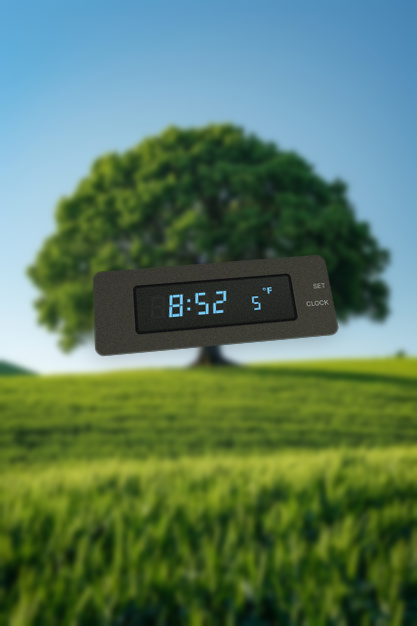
8:52
